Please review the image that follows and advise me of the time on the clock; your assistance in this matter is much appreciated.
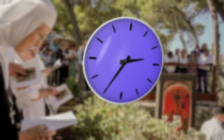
2:35
